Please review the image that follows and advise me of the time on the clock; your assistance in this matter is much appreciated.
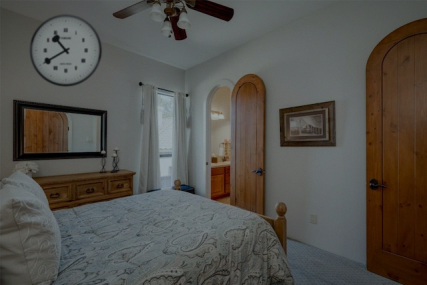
10:40
